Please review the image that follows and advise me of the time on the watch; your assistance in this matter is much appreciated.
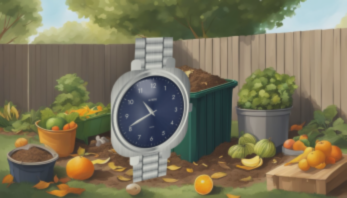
10:41
